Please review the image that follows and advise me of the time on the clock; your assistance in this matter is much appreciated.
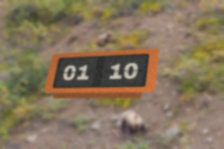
1:10
